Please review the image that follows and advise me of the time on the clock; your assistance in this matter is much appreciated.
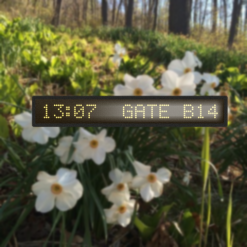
13:07
